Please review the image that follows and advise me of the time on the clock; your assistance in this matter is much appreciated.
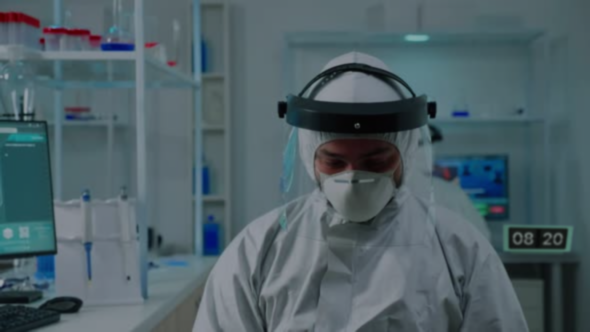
8:20
